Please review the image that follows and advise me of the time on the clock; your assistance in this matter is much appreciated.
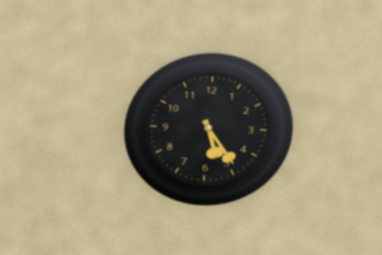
5:24
